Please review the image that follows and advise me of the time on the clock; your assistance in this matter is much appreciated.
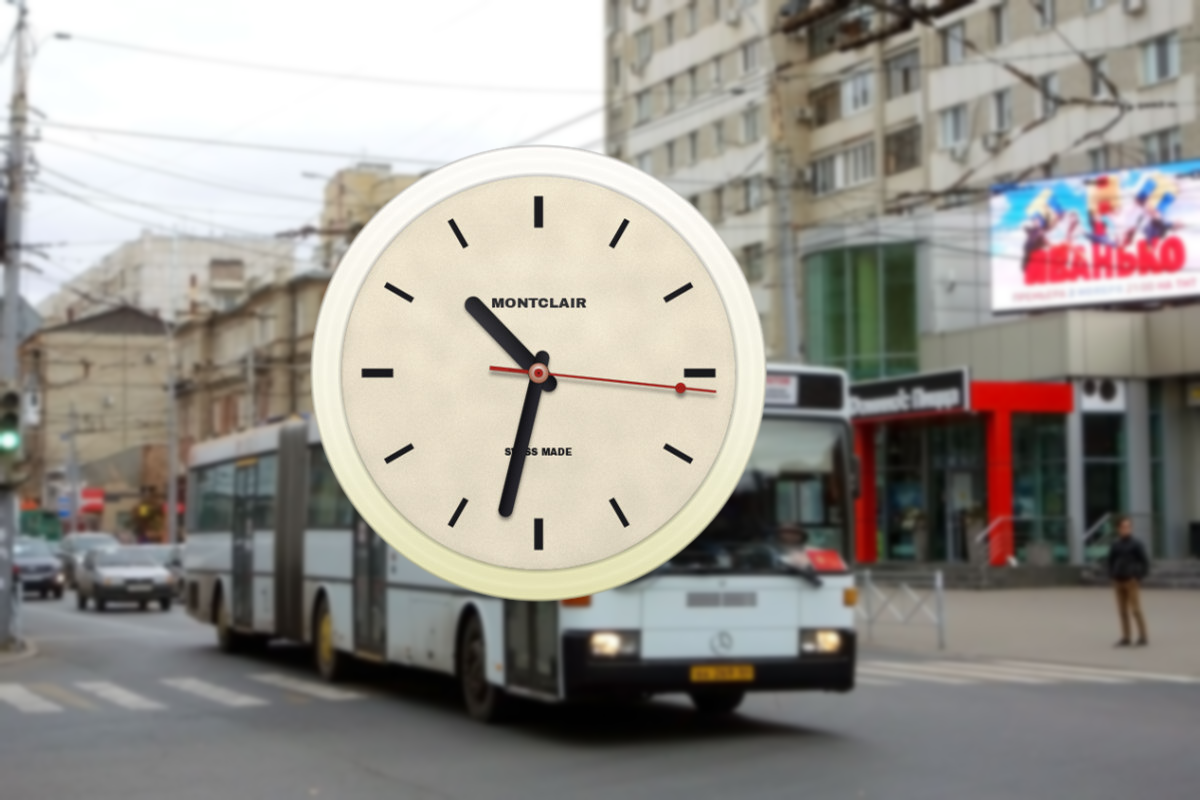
10:32:16
